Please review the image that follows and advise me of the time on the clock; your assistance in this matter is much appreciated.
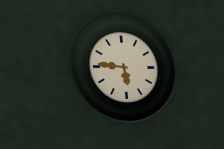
5:46
